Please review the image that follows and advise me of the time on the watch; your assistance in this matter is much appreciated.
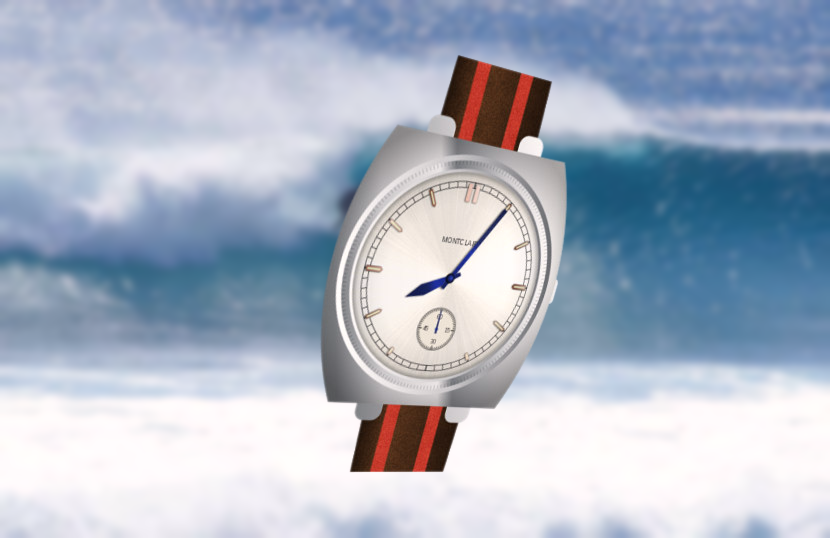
8:05
